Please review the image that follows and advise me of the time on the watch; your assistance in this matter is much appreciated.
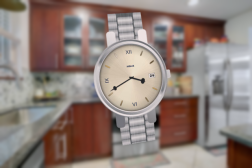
3:41
